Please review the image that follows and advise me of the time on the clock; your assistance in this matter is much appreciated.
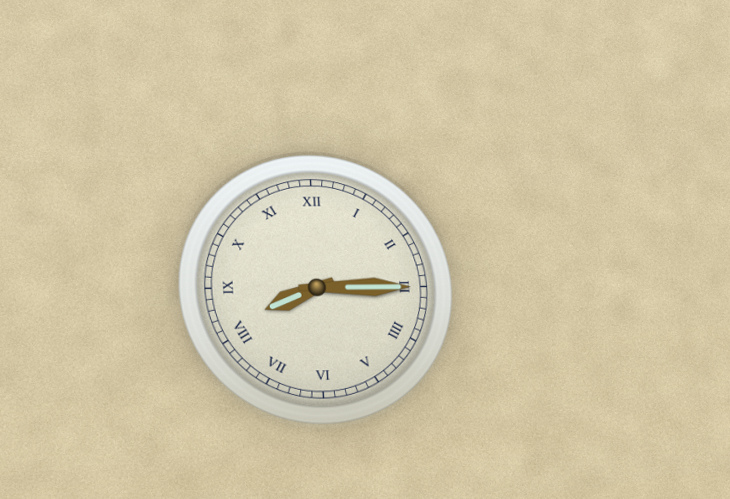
8:15
